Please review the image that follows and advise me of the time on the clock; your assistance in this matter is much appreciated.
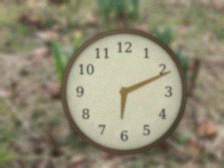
6:11
